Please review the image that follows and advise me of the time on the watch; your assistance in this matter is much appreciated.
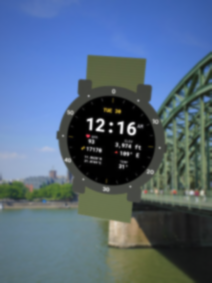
12:16
